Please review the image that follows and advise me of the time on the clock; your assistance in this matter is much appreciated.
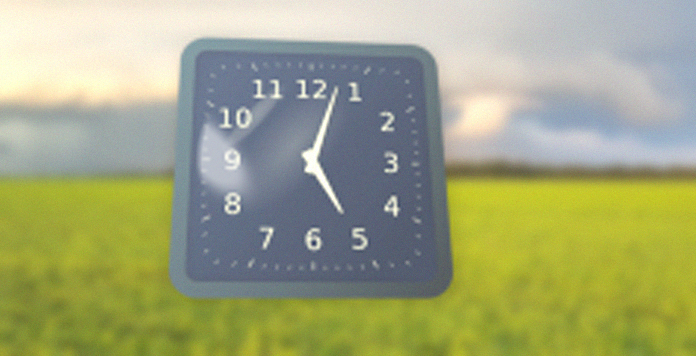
5:03
